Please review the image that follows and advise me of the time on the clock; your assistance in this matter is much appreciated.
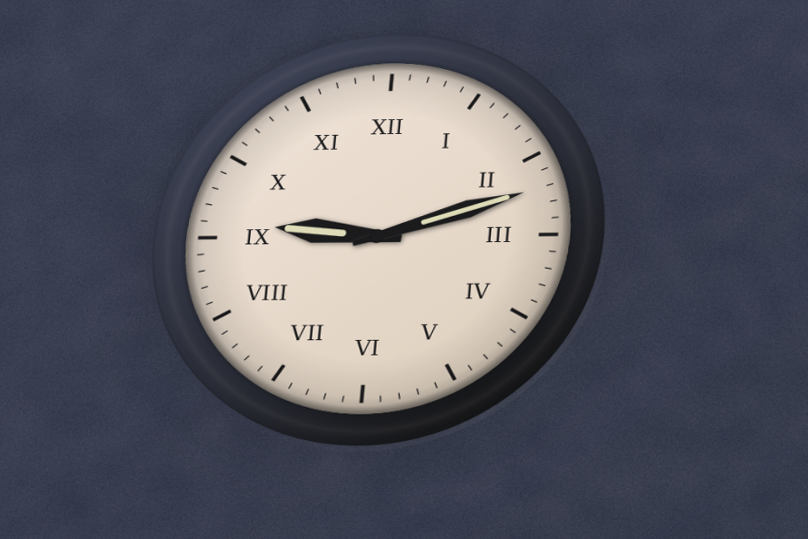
9:12
